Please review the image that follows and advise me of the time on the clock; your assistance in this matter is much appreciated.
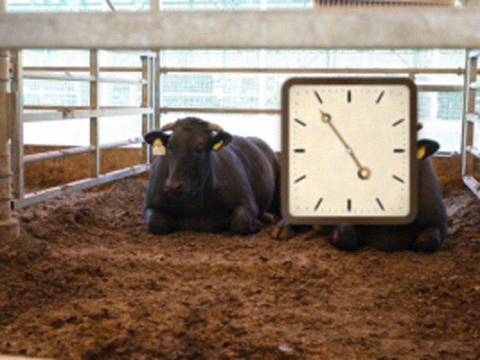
4:54
